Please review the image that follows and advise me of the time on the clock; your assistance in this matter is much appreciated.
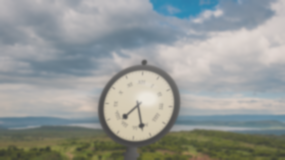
7:27
